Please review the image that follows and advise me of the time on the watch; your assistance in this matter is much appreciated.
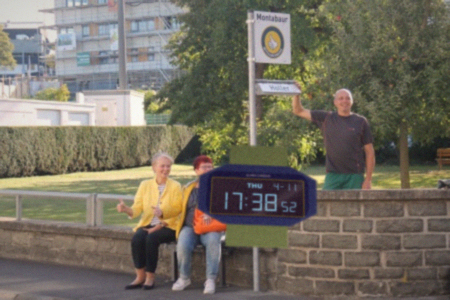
17:38
